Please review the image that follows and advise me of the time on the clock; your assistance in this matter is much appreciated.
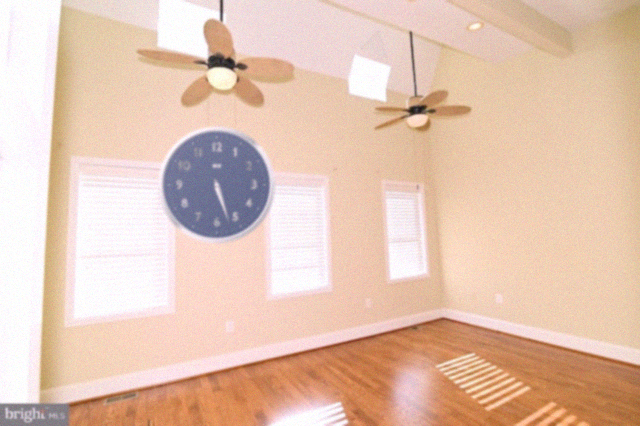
5:27
